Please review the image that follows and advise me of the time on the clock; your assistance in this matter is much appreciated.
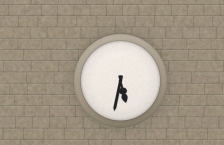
5:32
